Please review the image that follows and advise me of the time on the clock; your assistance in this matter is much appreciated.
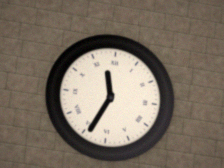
11:34
